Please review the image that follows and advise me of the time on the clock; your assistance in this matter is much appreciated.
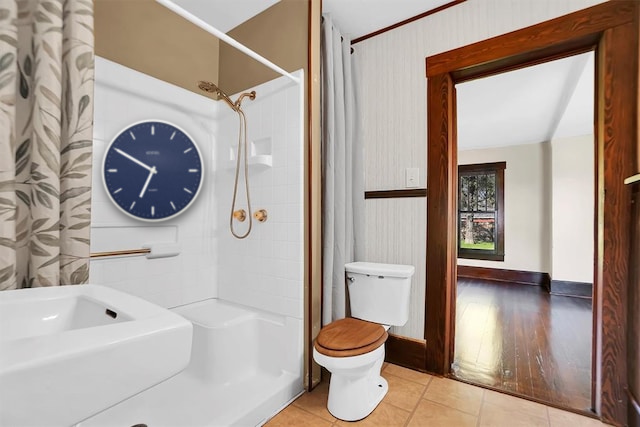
6:50
